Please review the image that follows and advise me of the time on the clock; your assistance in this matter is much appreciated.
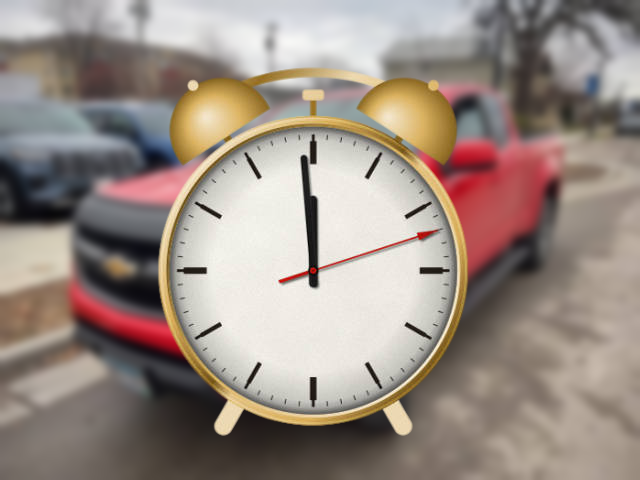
11:59:12
